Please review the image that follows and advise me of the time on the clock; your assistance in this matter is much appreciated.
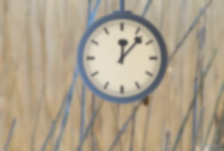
12:07
